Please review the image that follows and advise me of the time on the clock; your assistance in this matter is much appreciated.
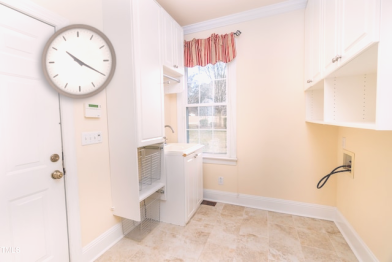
10:20
